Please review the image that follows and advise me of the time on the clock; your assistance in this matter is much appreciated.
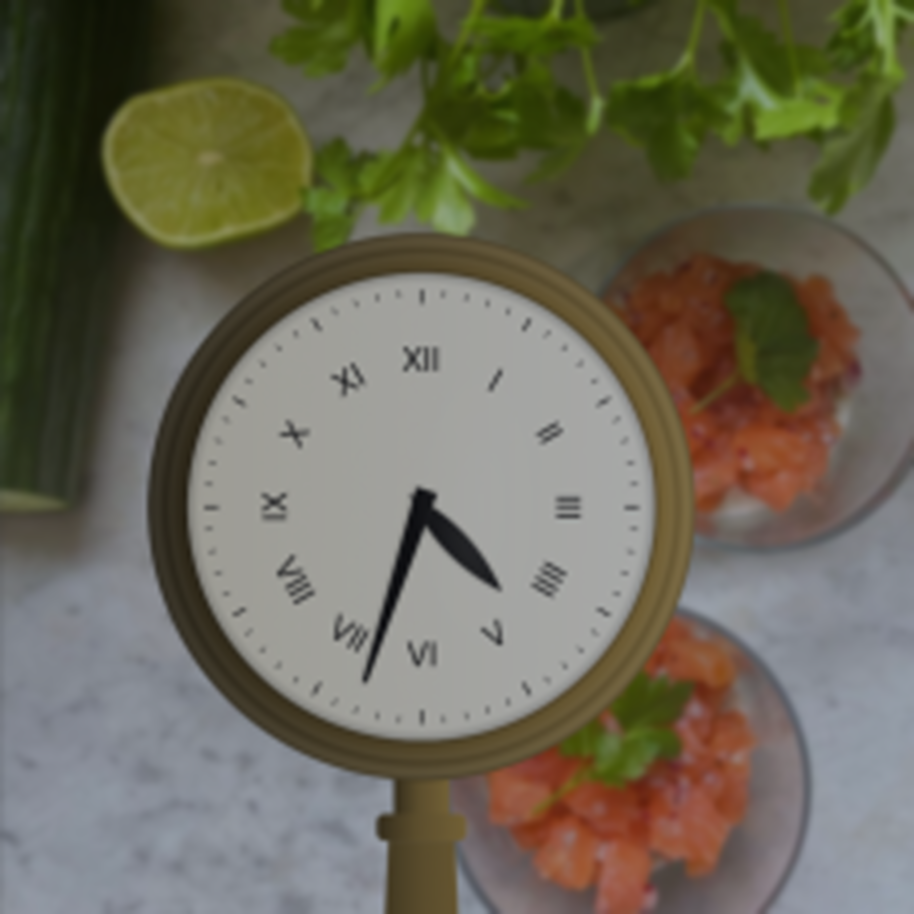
4:33
